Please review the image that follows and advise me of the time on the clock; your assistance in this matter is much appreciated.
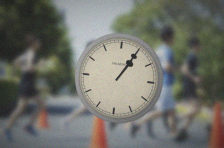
1:05
